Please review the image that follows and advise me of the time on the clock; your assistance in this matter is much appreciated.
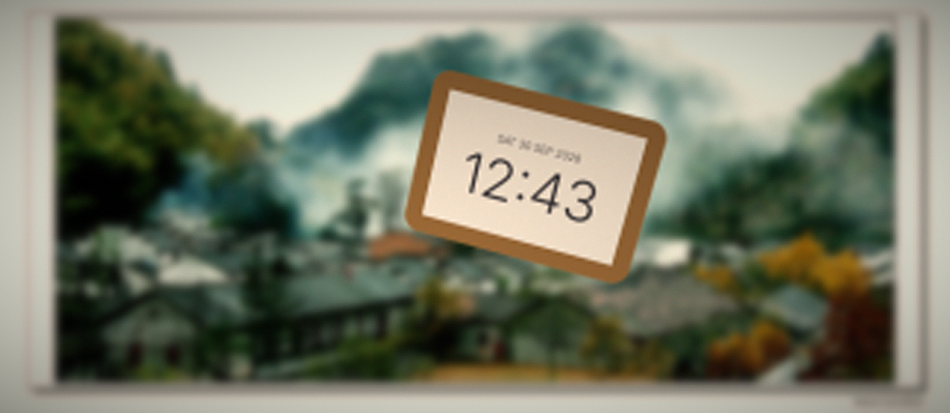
12:43
